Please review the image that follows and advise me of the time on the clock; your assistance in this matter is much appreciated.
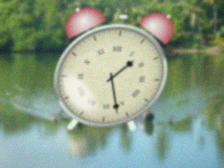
1:27
